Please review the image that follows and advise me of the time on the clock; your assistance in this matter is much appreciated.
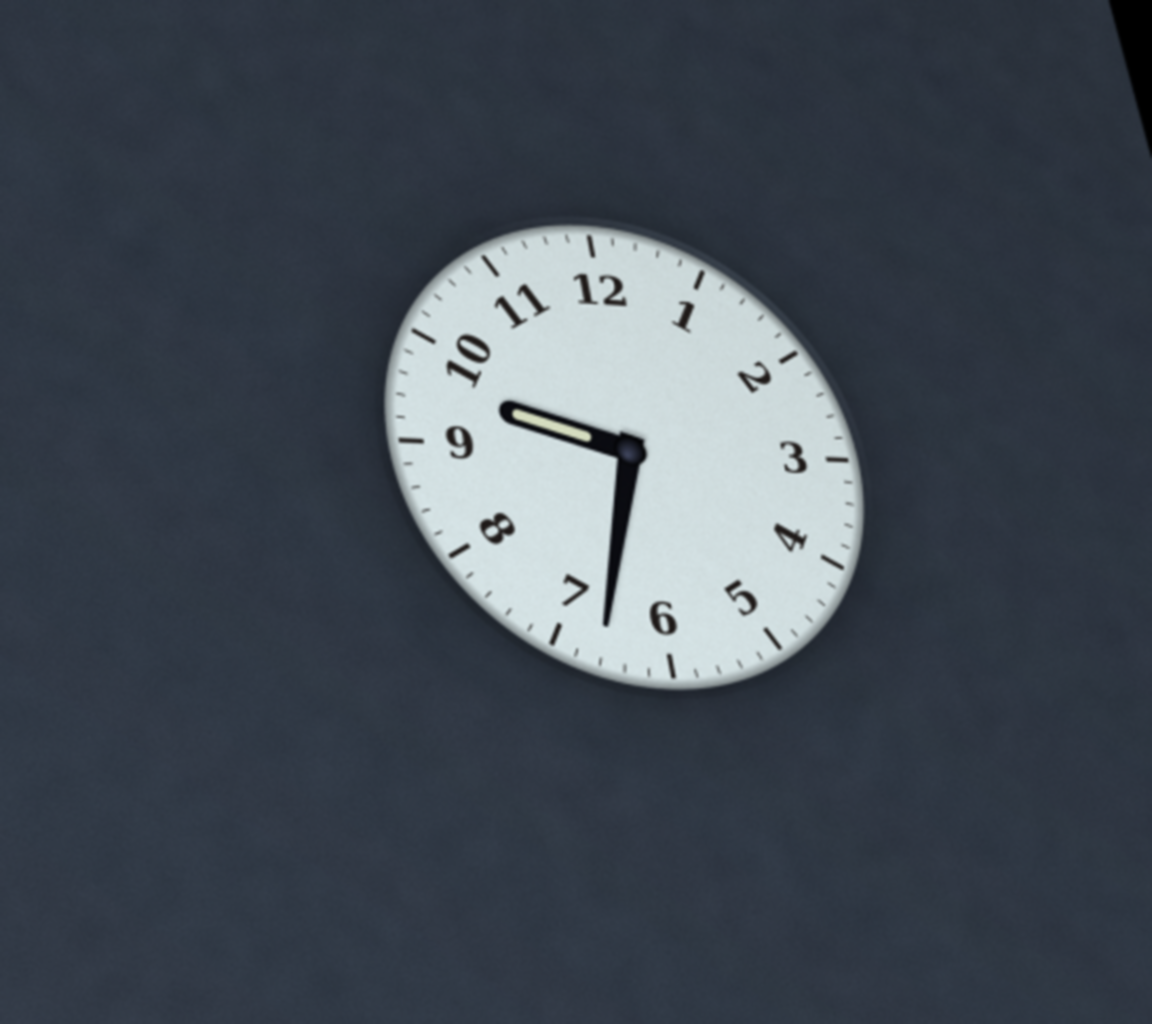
9:33
